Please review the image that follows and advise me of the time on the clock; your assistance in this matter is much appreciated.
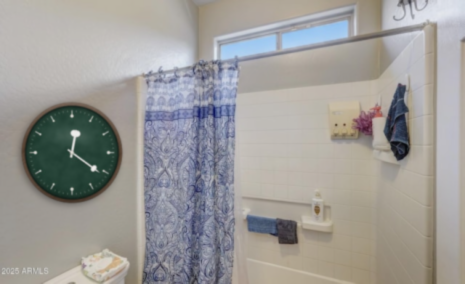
12:21
